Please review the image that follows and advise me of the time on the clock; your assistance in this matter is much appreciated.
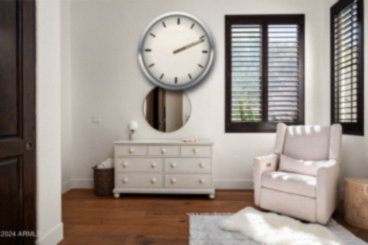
2:11
